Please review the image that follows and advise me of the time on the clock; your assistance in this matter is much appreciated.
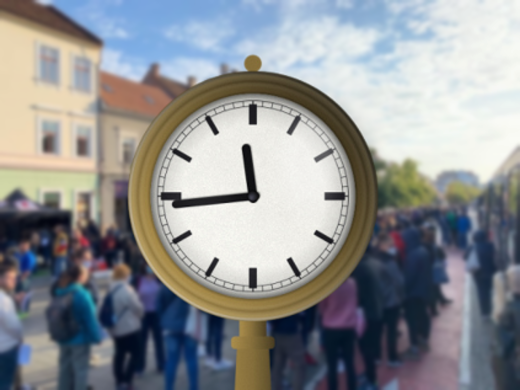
11:44
